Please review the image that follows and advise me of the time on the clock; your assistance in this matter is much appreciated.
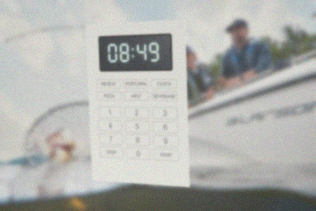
8:49
